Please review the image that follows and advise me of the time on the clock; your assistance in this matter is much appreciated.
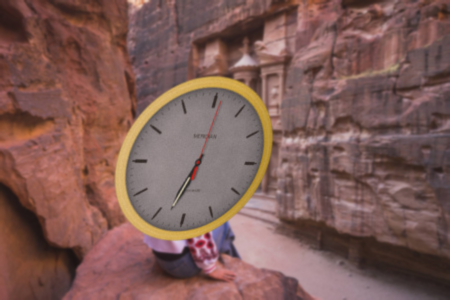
6:33:01
